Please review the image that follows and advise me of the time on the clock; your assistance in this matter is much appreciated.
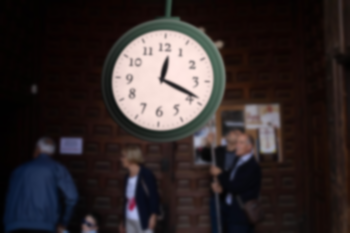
12:19
